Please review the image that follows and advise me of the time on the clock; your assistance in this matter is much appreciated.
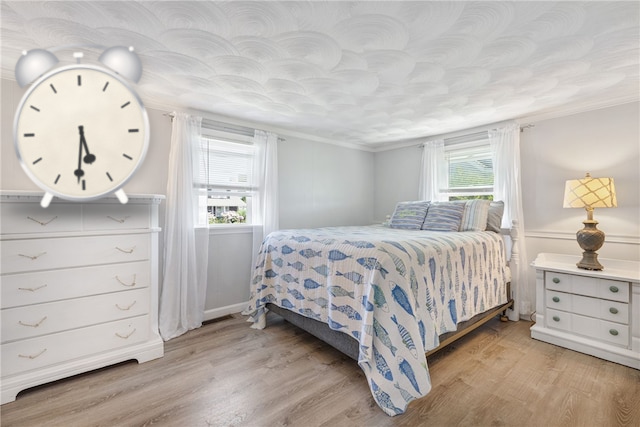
5:31
